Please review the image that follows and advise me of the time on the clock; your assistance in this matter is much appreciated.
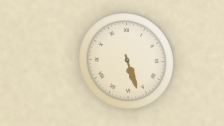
5:27
